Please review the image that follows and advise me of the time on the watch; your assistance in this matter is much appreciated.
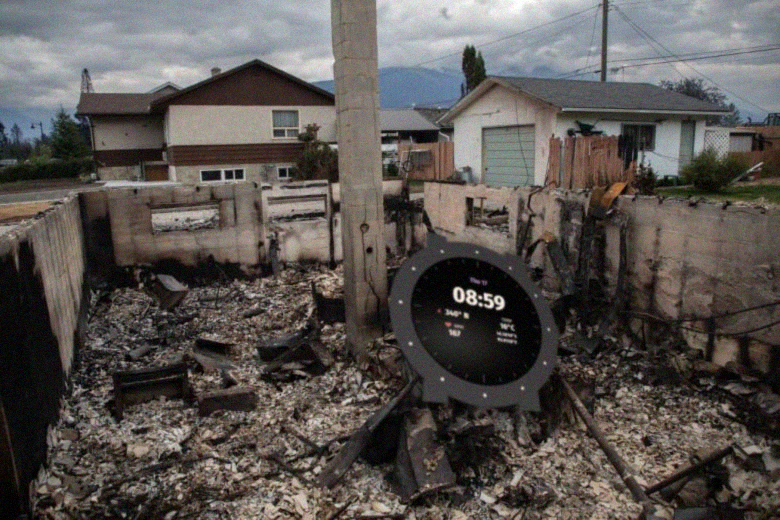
8:59
